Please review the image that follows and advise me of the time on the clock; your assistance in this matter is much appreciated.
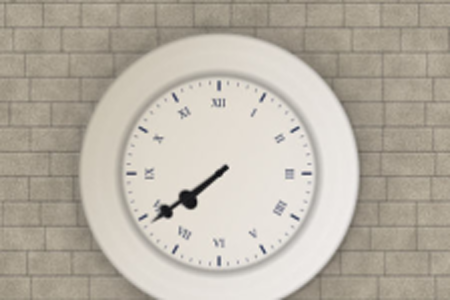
7:39
